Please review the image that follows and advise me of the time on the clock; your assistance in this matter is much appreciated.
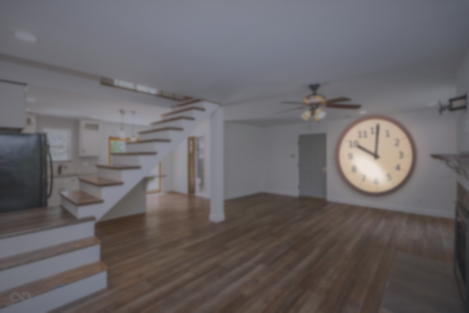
10:01
